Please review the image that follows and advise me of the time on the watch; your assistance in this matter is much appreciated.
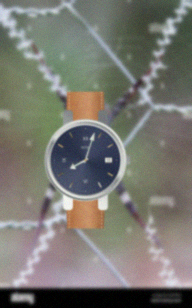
8:03
